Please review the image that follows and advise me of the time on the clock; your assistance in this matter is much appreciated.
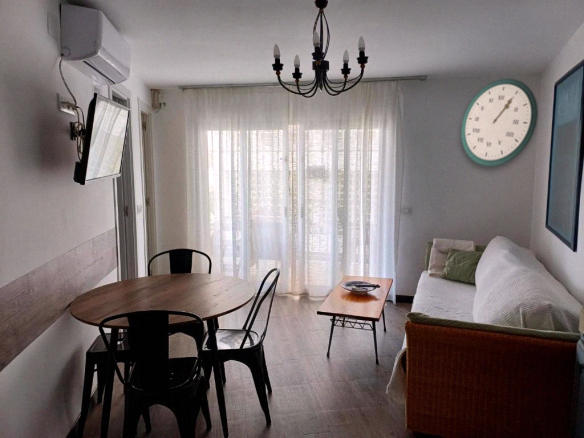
1:05
